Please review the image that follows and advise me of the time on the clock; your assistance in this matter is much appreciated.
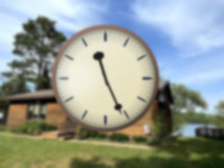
11:26
